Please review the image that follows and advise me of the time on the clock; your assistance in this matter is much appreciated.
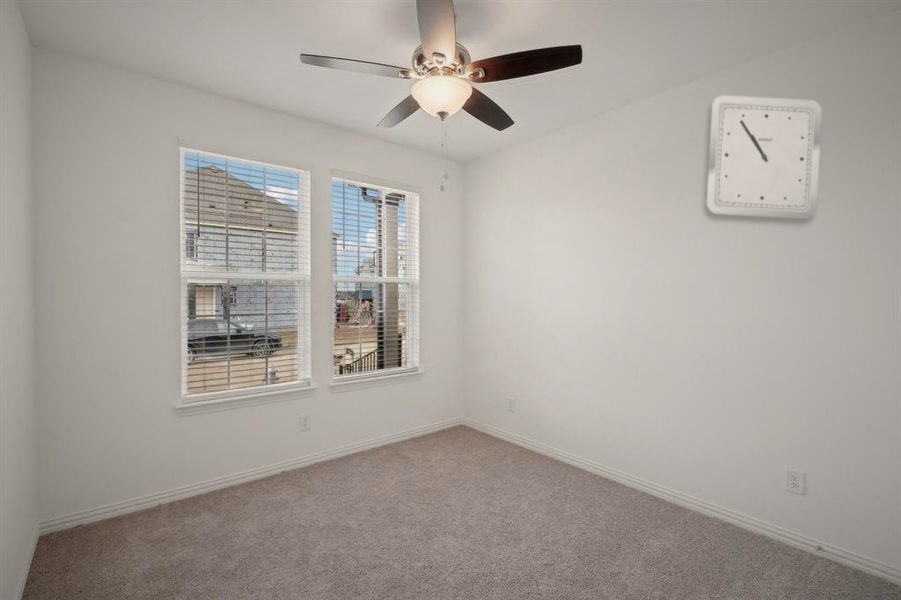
10:54
